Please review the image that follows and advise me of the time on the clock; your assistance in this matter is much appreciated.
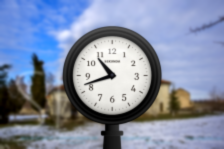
10:42
